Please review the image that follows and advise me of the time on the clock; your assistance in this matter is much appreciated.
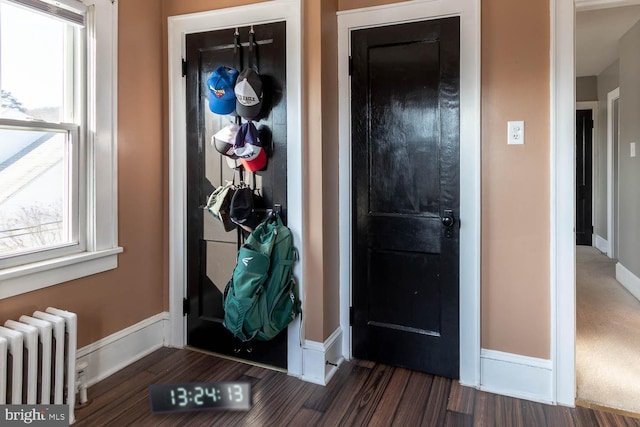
13:24:13
